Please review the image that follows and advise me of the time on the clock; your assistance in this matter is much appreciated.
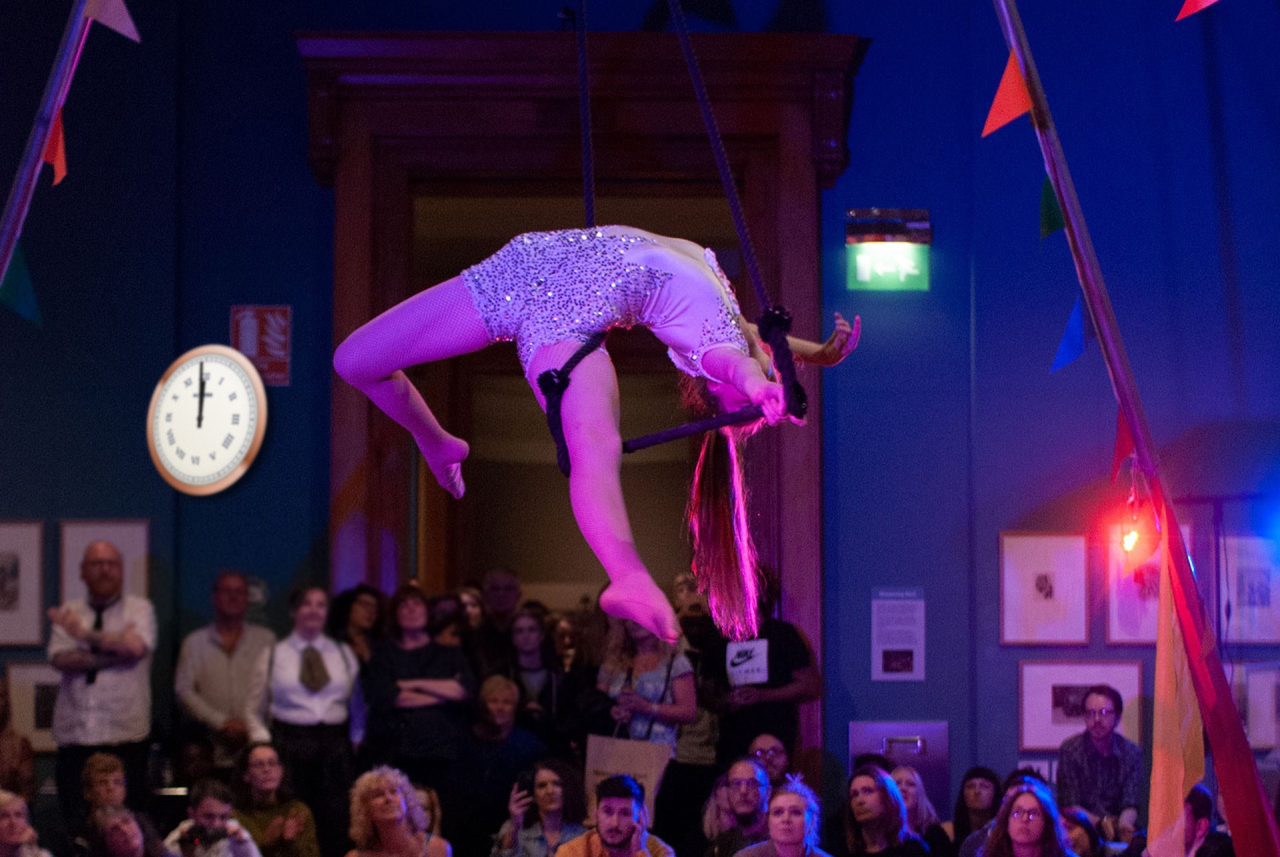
11:59
